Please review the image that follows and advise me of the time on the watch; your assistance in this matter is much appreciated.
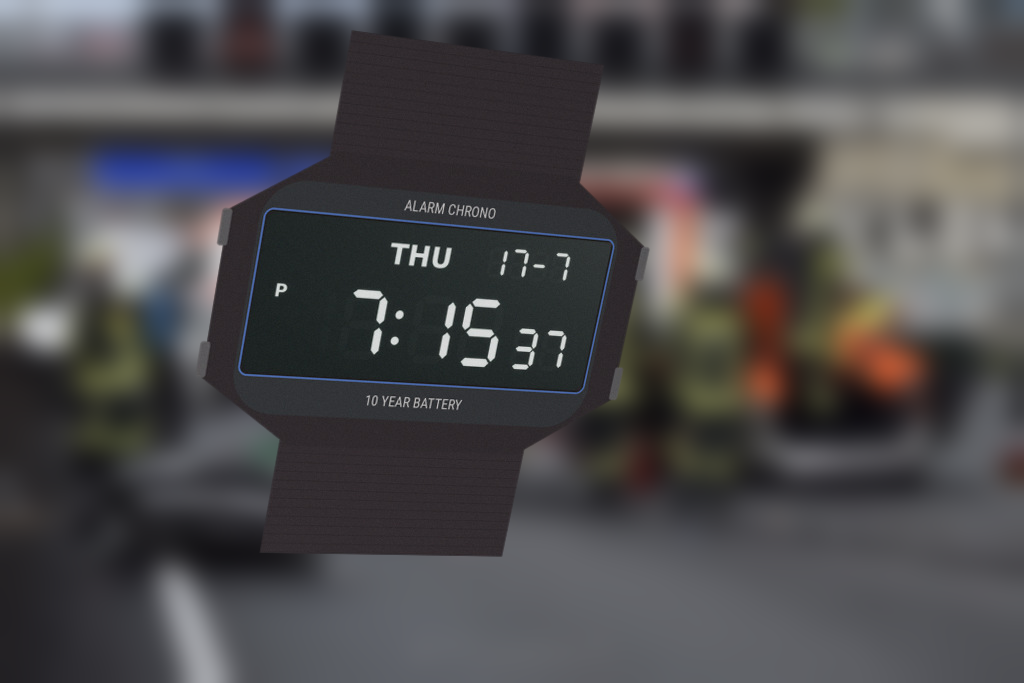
7:15:37
